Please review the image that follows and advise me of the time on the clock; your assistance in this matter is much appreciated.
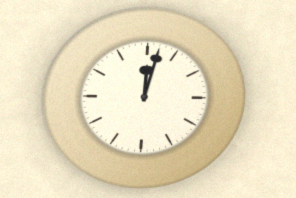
12:02
